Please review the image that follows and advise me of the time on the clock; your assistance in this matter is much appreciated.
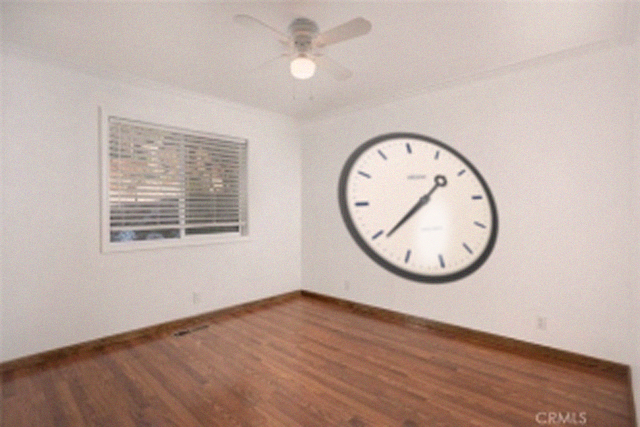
1:39
